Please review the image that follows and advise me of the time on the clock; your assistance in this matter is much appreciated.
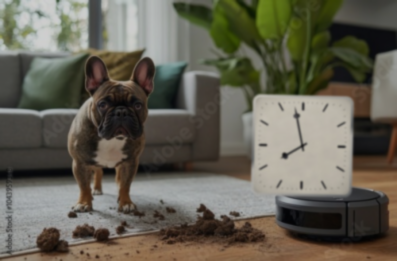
7:58
